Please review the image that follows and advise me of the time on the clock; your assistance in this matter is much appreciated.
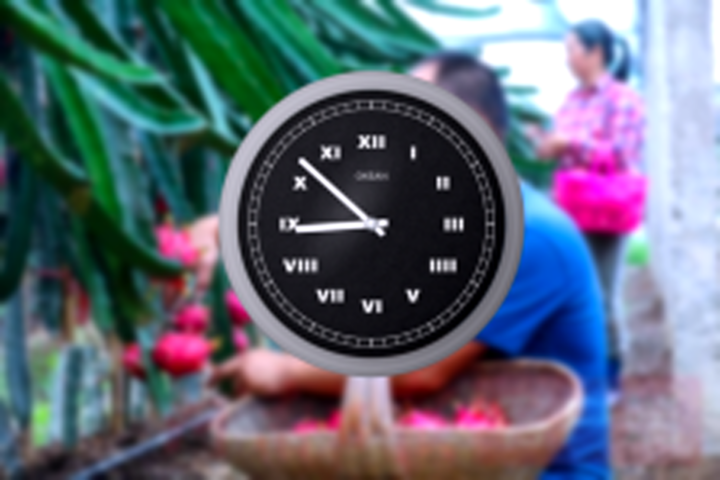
8:52
